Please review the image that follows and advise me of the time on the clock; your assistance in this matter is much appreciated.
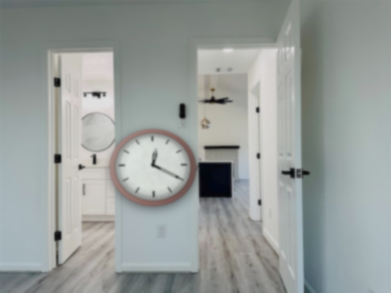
12:20
